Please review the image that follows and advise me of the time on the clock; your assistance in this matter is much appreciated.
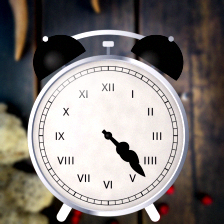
4:23
